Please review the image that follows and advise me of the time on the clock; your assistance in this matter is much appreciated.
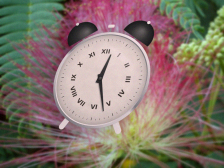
12:27
